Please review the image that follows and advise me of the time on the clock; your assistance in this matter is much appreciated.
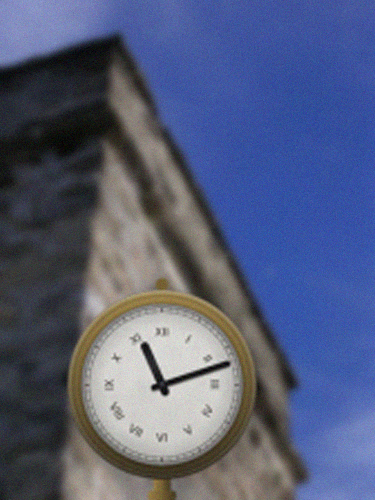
11:12
